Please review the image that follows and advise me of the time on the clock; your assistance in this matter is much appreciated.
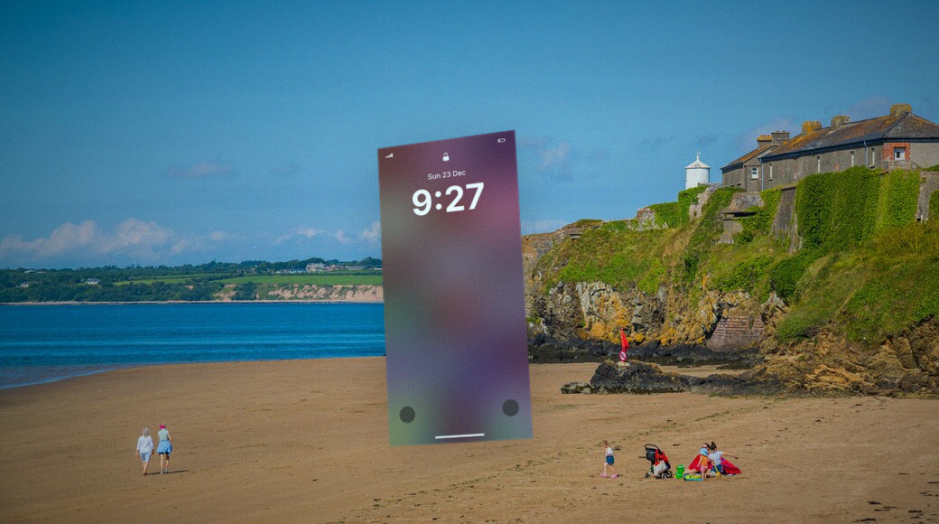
9:27
